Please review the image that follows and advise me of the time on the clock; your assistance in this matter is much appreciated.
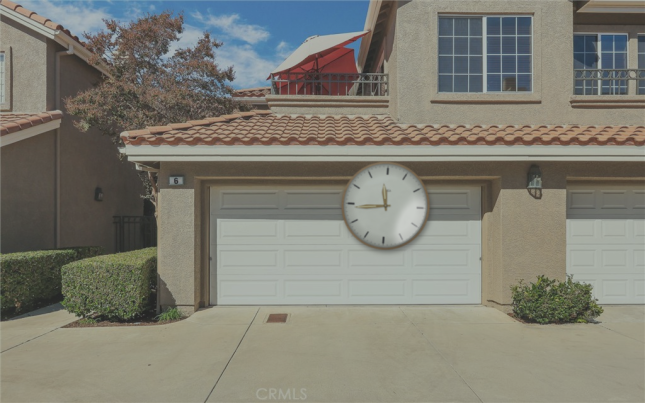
11:44
